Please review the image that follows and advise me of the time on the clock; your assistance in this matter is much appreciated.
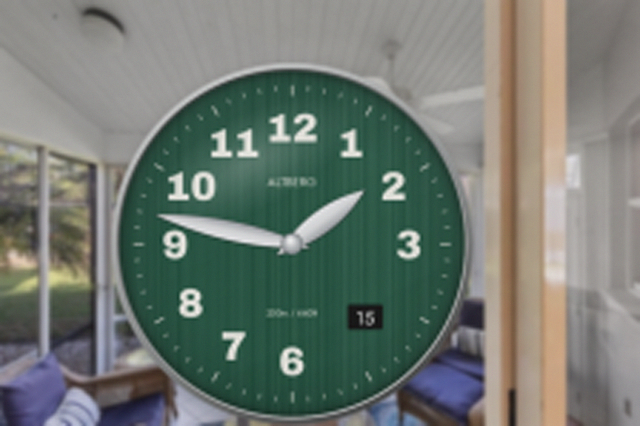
1:47
